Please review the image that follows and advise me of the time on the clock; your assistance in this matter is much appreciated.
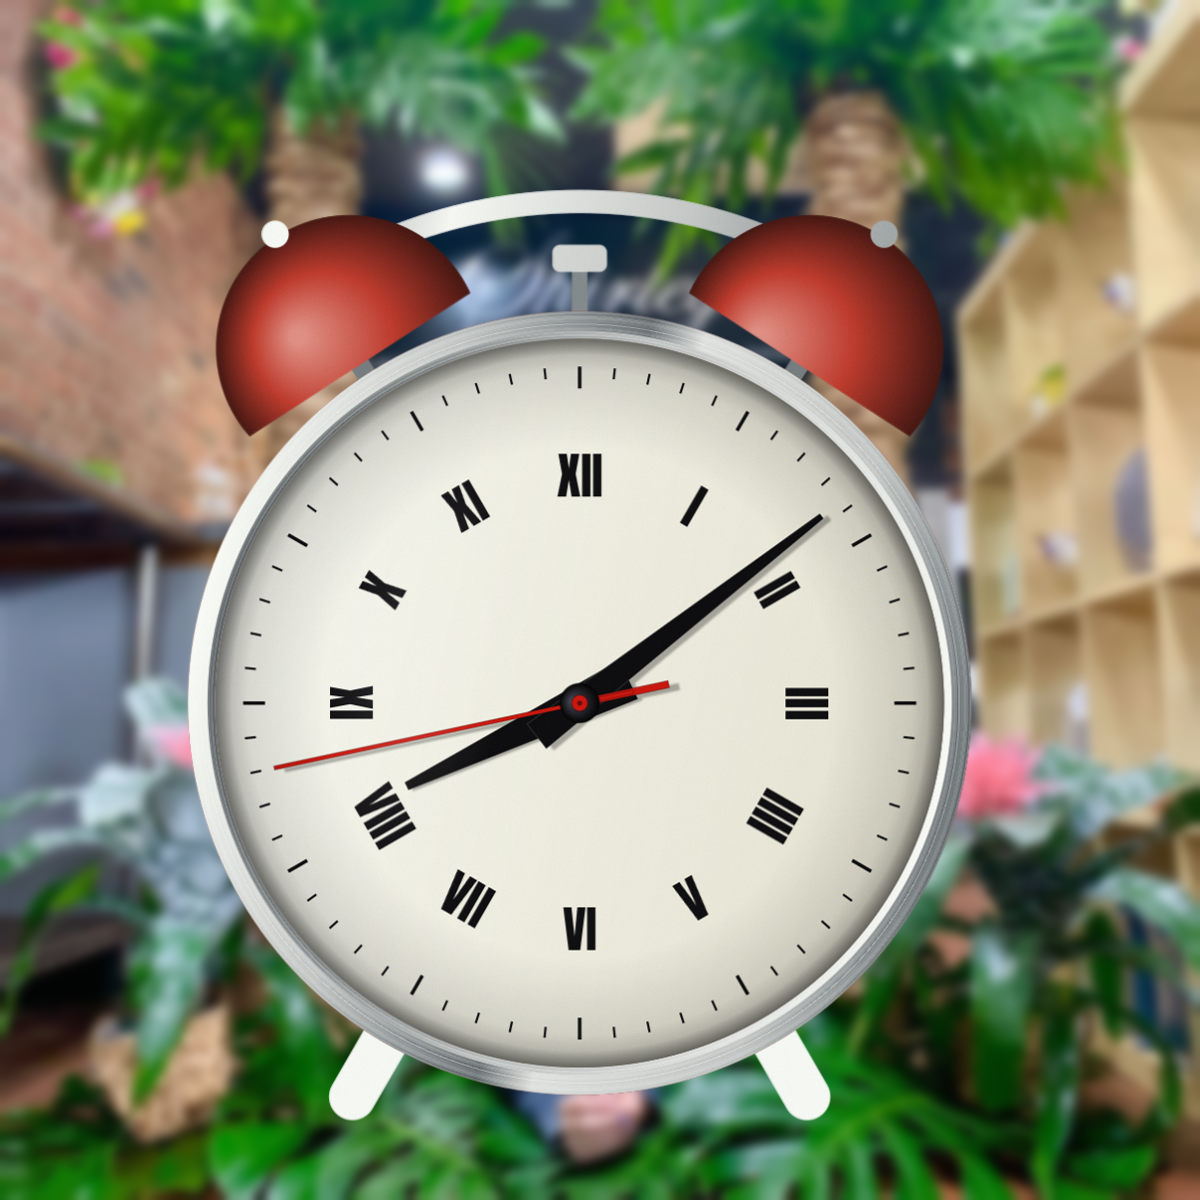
8:08:43
